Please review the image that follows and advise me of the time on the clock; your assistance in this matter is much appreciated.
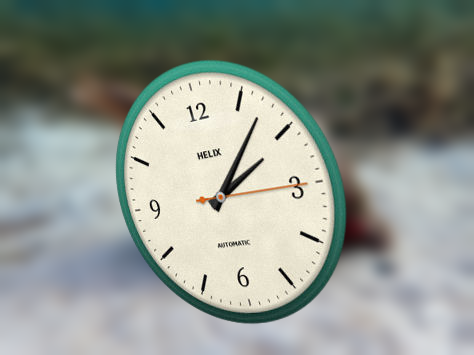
2:07:15
